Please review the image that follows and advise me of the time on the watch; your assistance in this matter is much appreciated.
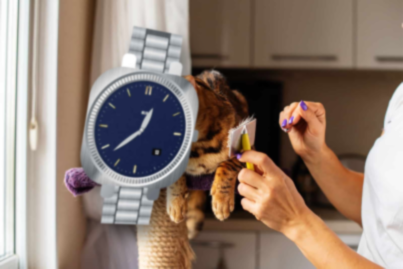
12:38
